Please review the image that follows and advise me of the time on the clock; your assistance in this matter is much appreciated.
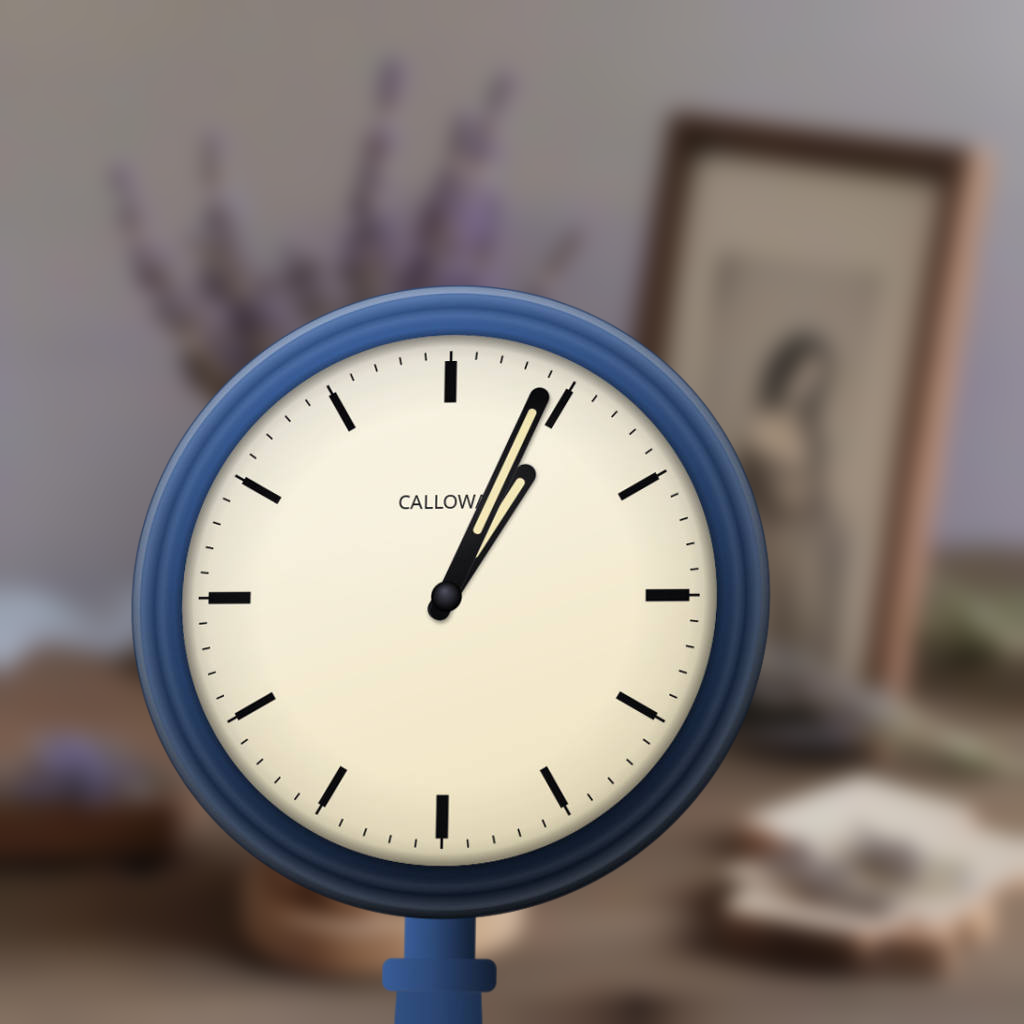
1:04
